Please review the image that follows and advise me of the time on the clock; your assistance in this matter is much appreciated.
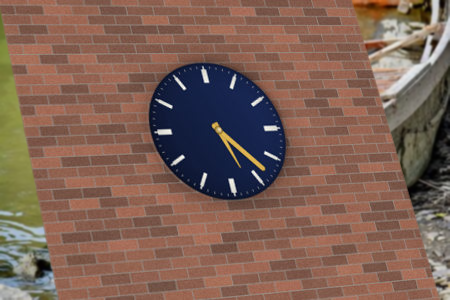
5:23
